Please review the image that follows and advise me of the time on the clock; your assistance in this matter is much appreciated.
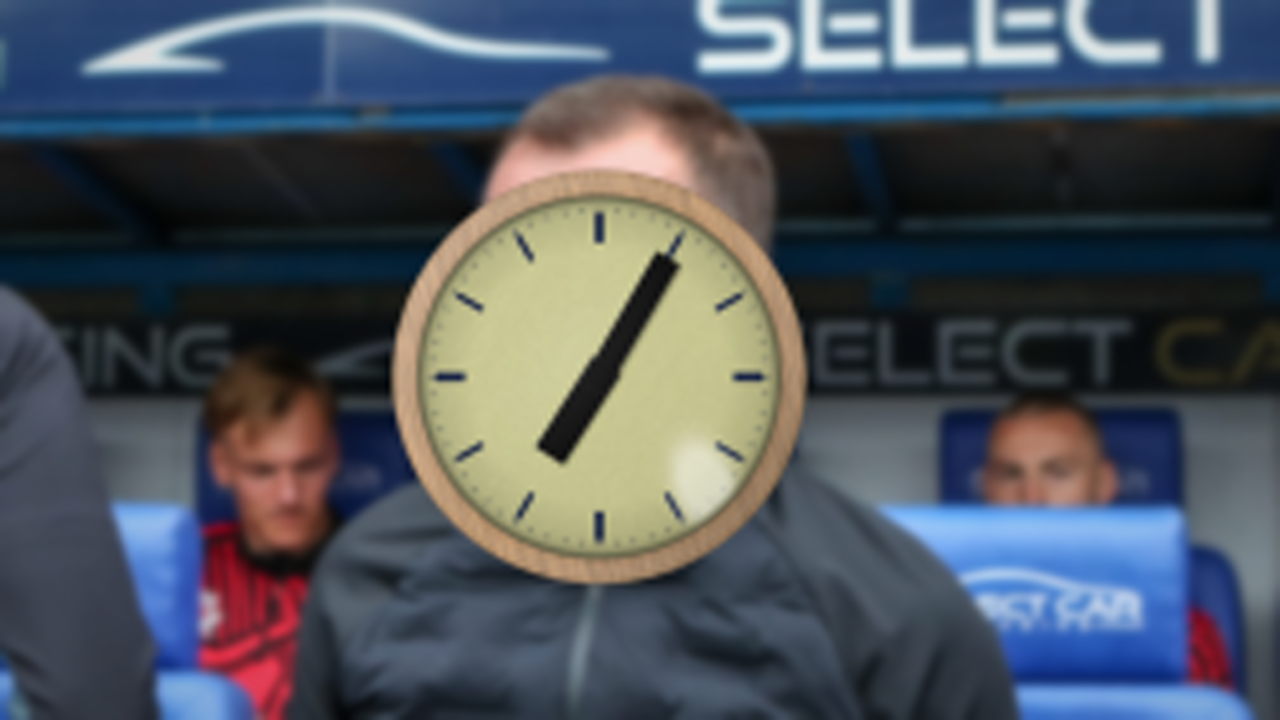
7:05
